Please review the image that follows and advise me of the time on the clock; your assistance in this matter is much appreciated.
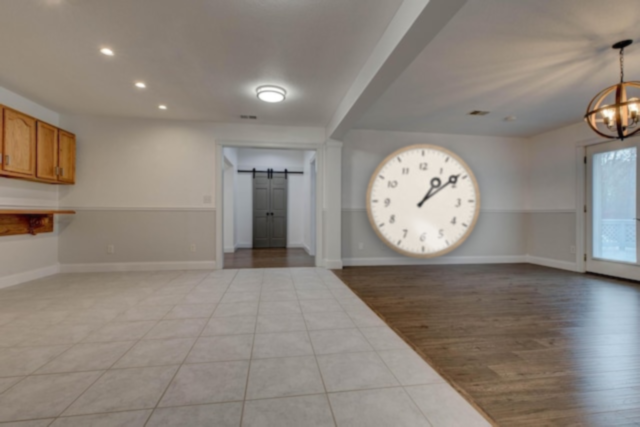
1:09
